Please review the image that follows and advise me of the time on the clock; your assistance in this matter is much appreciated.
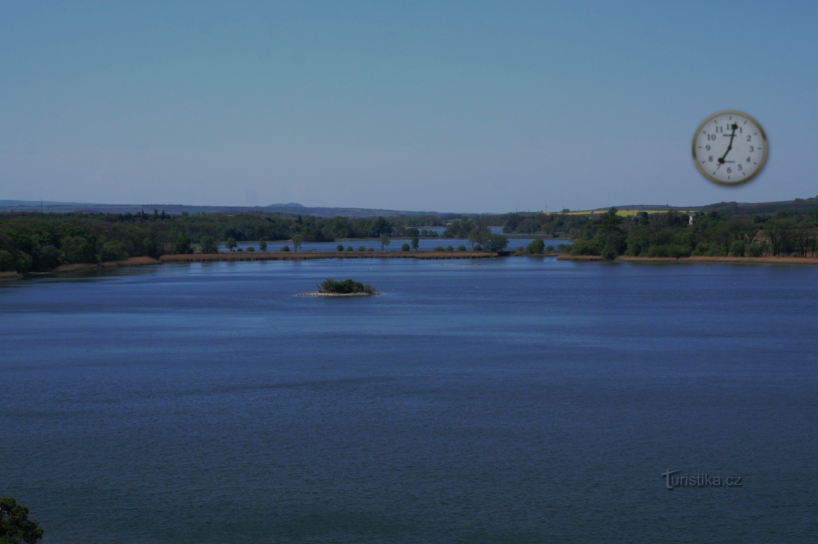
7:02
